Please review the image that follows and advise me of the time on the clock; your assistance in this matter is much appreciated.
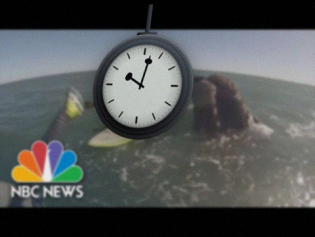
10:02
